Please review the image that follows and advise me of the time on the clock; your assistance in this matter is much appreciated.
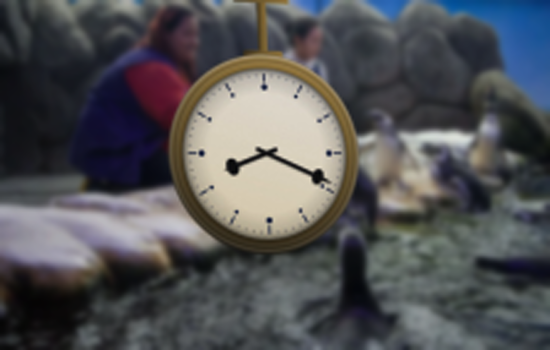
8:19
